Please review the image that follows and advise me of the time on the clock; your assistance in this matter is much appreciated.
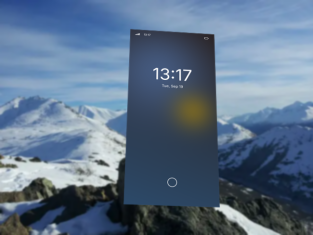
13:17
